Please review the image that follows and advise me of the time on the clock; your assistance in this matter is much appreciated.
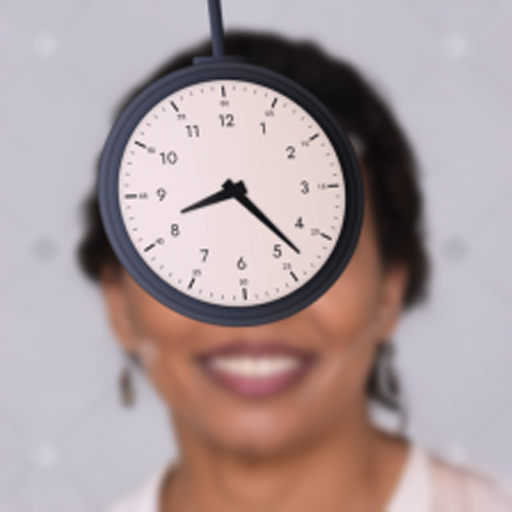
8:23
